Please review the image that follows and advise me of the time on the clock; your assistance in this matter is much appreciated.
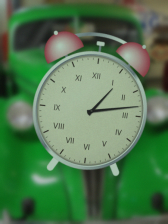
1:13
